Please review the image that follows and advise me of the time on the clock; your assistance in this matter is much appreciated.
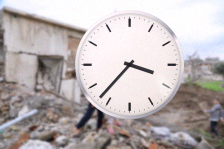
3:37
